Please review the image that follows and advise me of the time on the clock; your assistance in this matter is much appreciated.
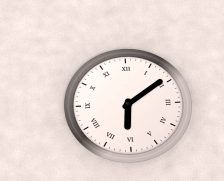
6:09
